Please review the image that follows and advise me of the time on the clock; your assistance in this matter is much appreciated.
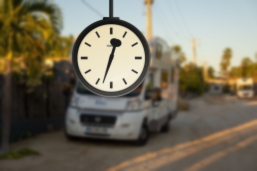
12:33
